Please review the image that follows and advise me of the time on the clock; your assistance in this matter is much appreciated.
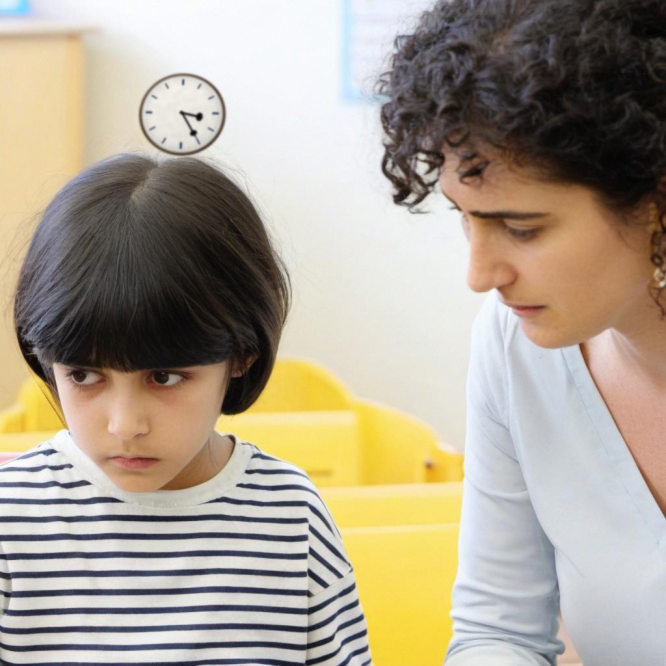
3:25
